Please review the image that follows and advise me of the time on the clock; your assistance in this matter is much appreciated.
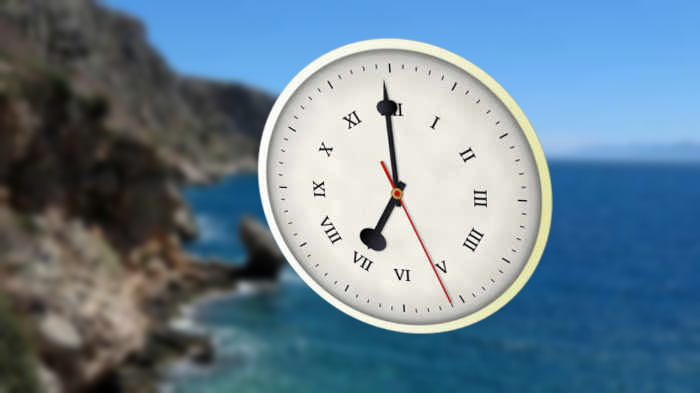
6:59:26
